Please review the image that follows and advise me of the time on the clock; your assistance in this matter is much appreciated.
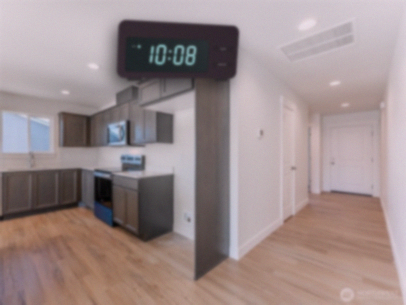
10:08
